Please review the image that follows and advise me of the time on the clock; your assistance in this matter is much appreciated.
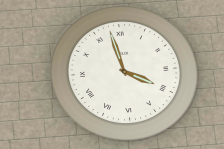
3:58
